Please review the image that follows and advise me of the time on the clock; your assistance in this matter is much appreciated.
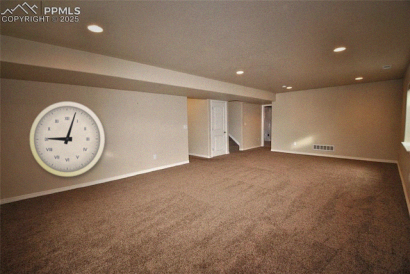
9:03
